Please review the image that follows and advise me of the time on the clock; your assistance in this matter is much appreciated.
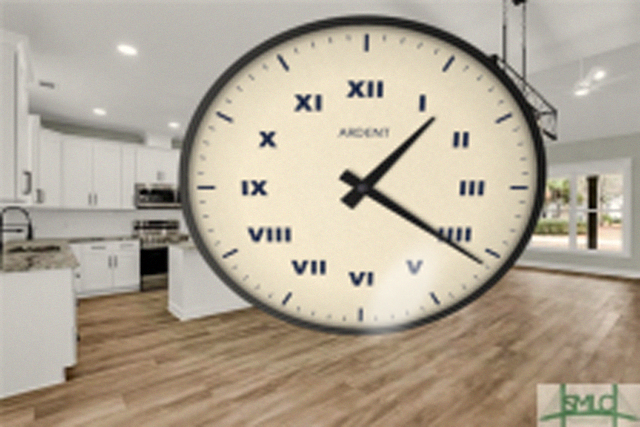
1:21
